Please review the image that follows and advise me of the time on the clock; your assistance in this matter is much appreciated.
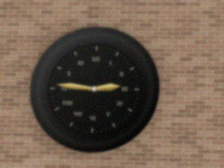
2:46
